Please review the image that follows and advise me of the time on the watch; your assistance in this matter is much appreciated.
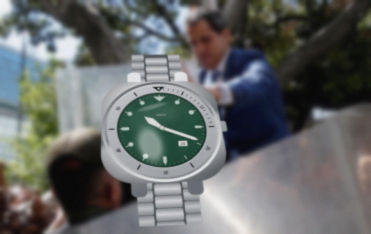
10:19
